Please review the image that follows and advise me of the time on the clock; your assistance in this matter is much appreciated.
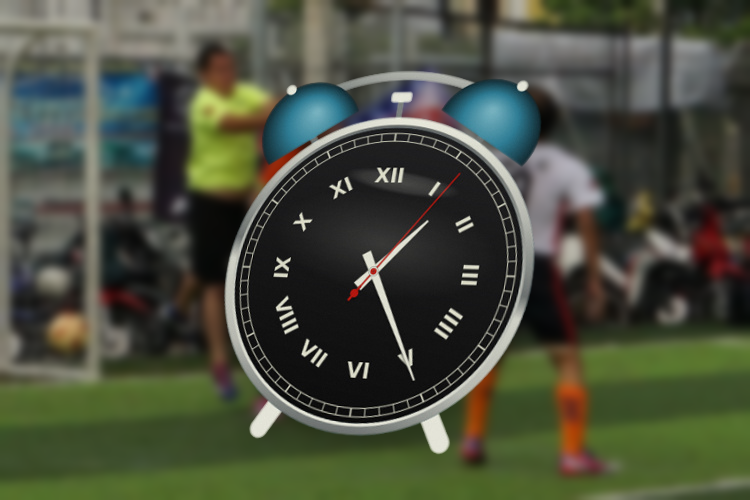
1:25:06
